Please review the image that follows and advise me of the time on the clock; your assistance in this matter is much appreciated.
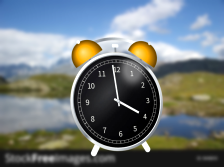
3:59
